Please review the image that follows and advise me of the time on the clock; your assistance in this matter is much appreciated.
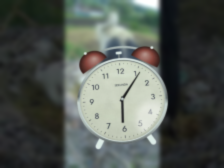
6:06
